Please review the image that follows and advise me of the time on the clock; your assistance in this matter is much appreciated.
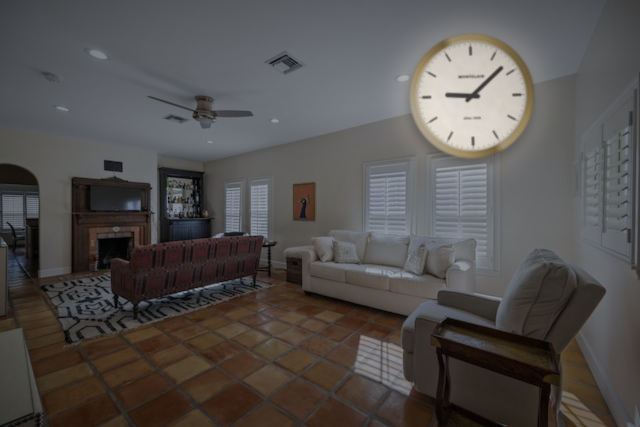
9:08
